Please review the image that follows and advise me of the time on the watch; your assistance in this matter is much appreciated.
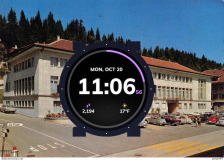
11:06
